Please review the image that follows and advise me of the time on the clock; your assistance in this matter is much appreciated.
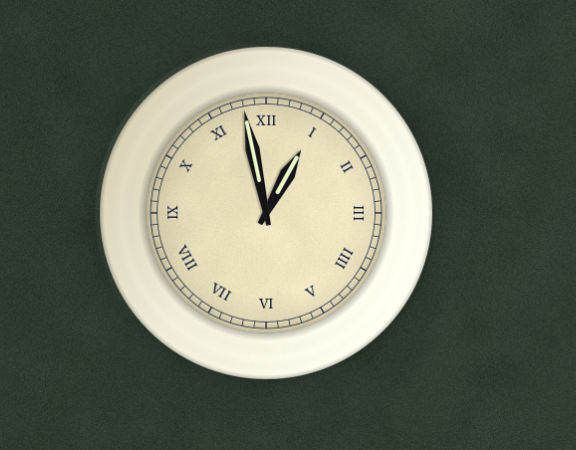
12:58
